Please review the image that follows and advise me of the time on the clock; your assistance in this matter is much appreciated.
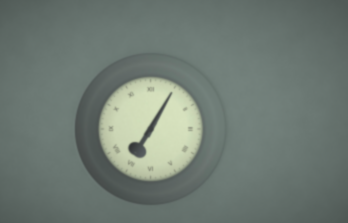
7:05
